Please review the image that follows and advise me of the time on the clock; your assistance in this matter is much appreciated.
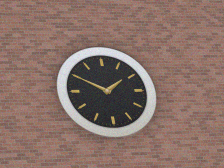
1:50
